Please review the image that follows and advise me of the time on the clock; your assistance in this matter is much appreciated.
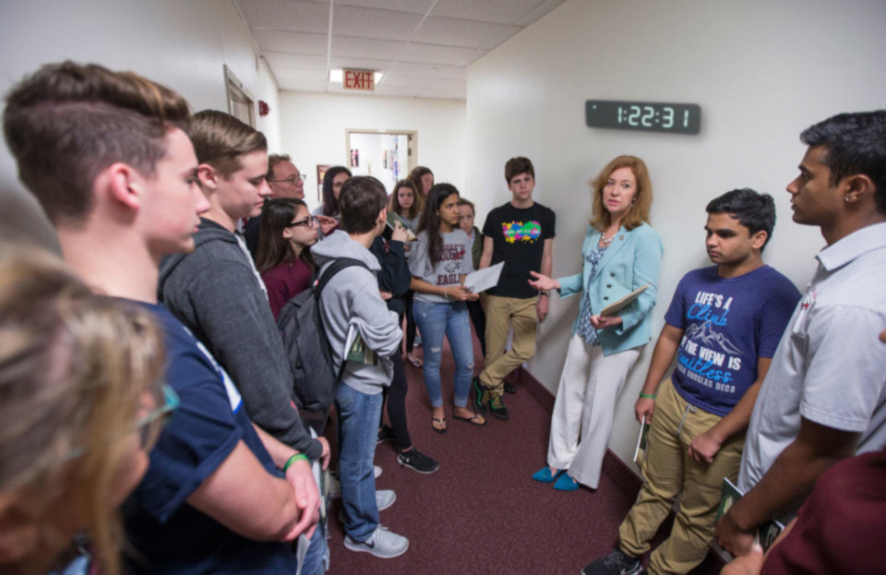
1:22:31
